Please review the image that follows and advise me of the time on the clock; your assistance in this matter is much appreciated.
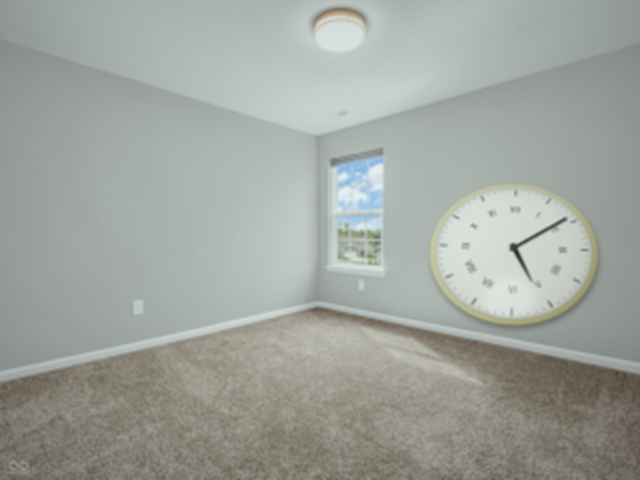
5:09
